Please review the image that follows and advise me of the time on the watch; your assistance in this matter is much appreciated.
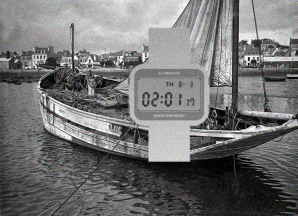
2:01:17
